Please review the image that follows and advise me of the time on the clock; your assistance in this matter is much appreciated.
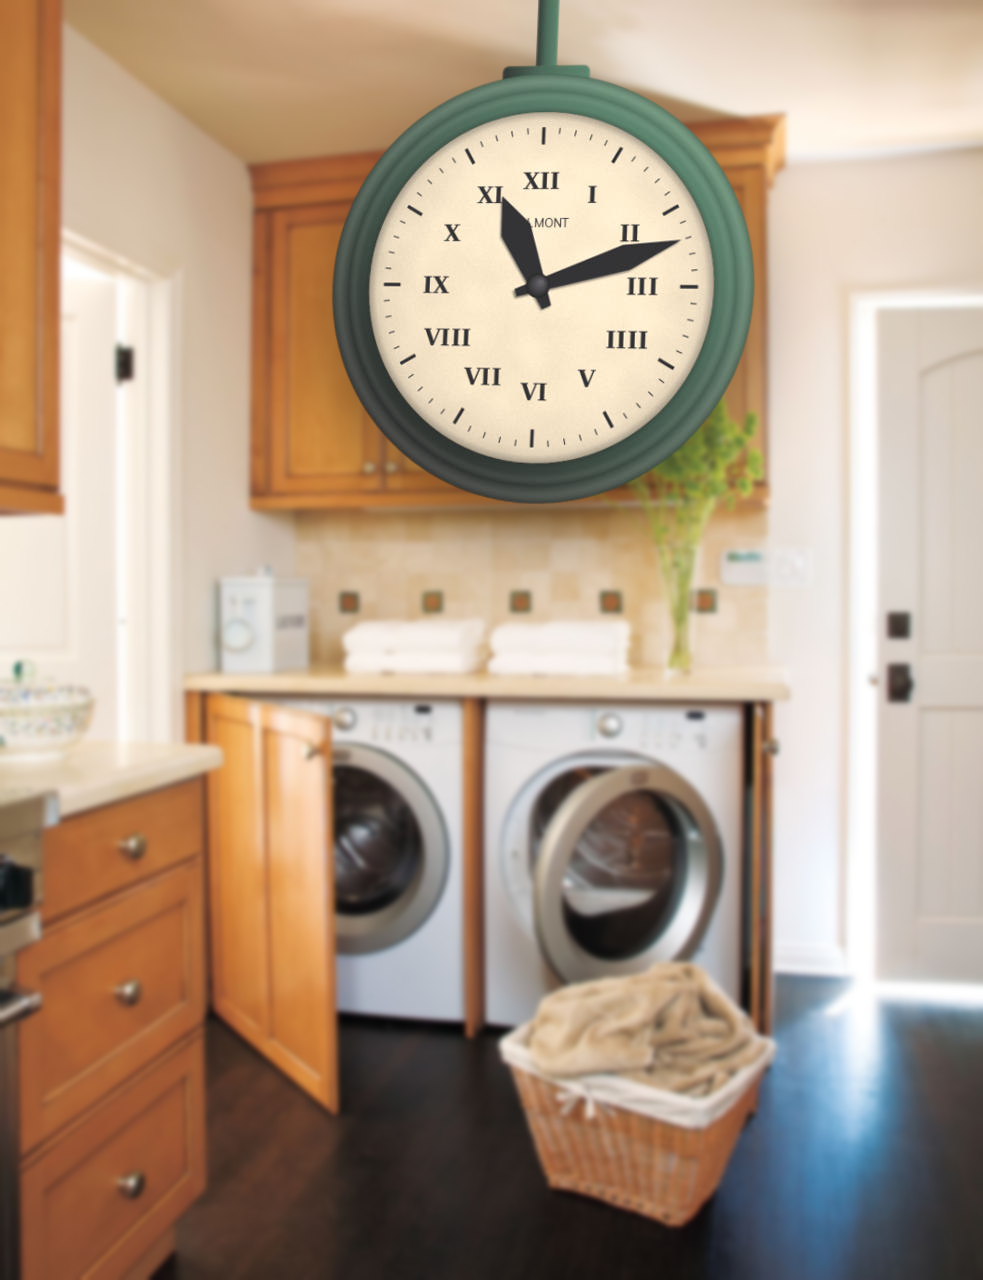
11:12
